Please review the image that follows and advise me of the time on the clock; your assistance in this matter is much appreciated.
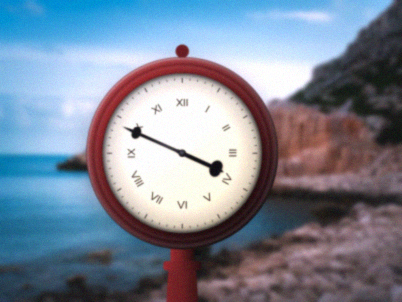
3:49
